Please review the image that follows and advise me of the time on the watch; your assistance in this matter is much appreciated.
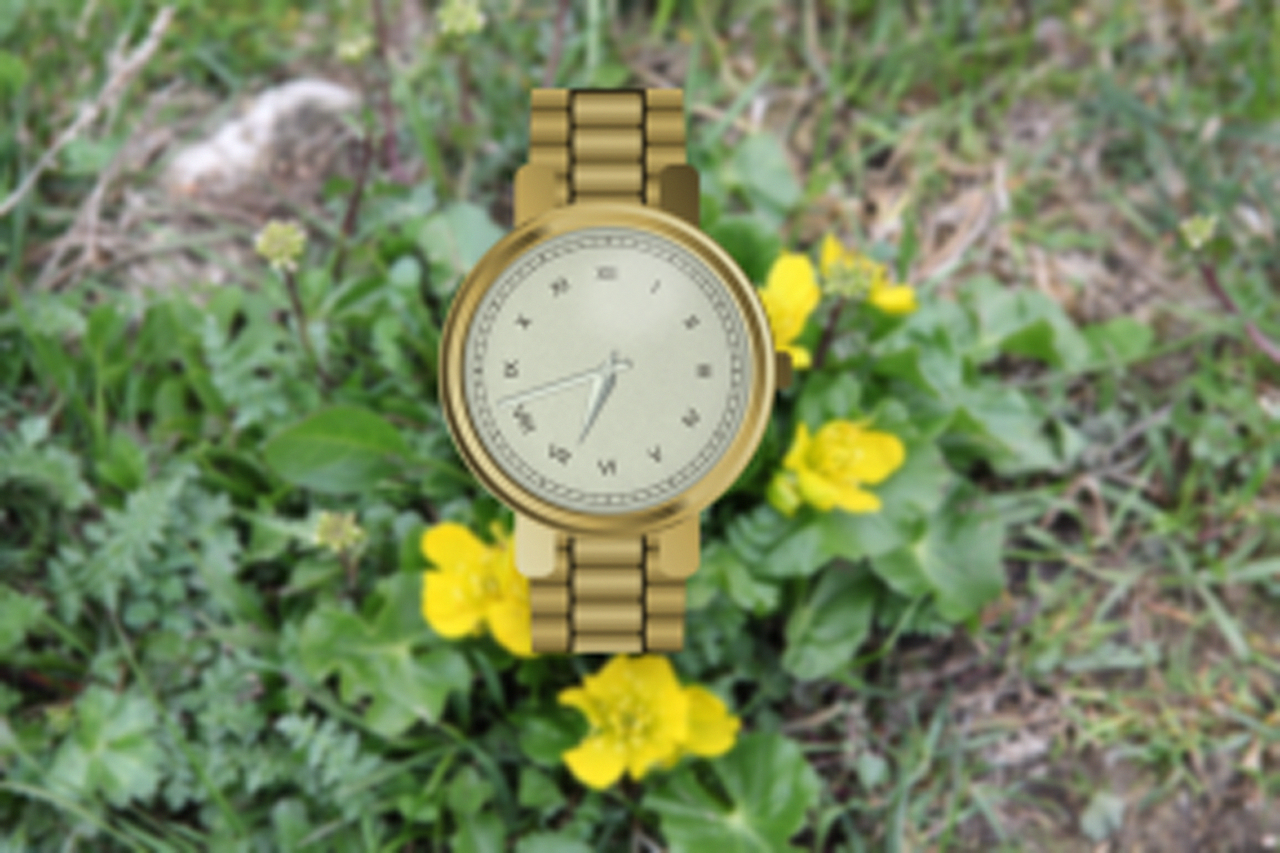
6:42
